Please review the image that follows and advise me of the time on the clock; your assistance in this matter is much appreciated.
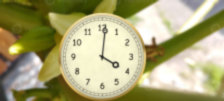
4:01
